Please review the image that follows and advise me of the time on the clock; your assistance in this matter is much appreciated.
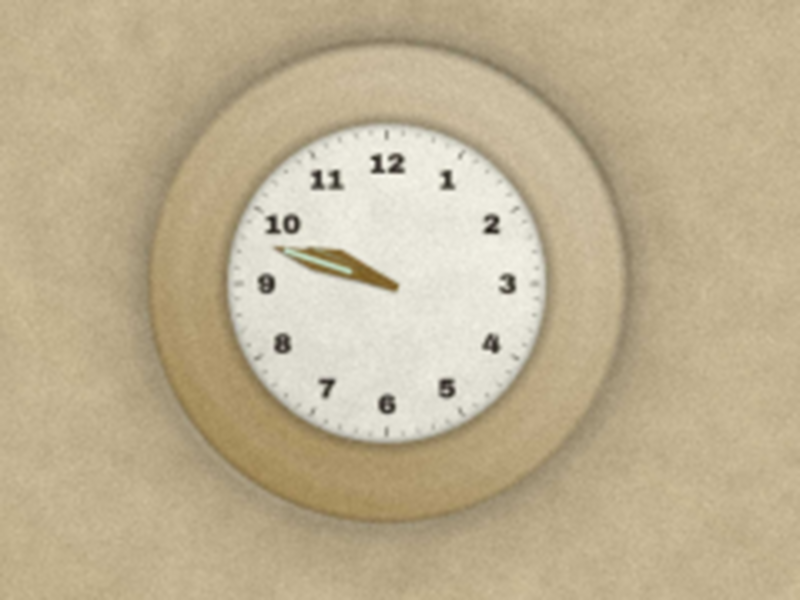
9:48
